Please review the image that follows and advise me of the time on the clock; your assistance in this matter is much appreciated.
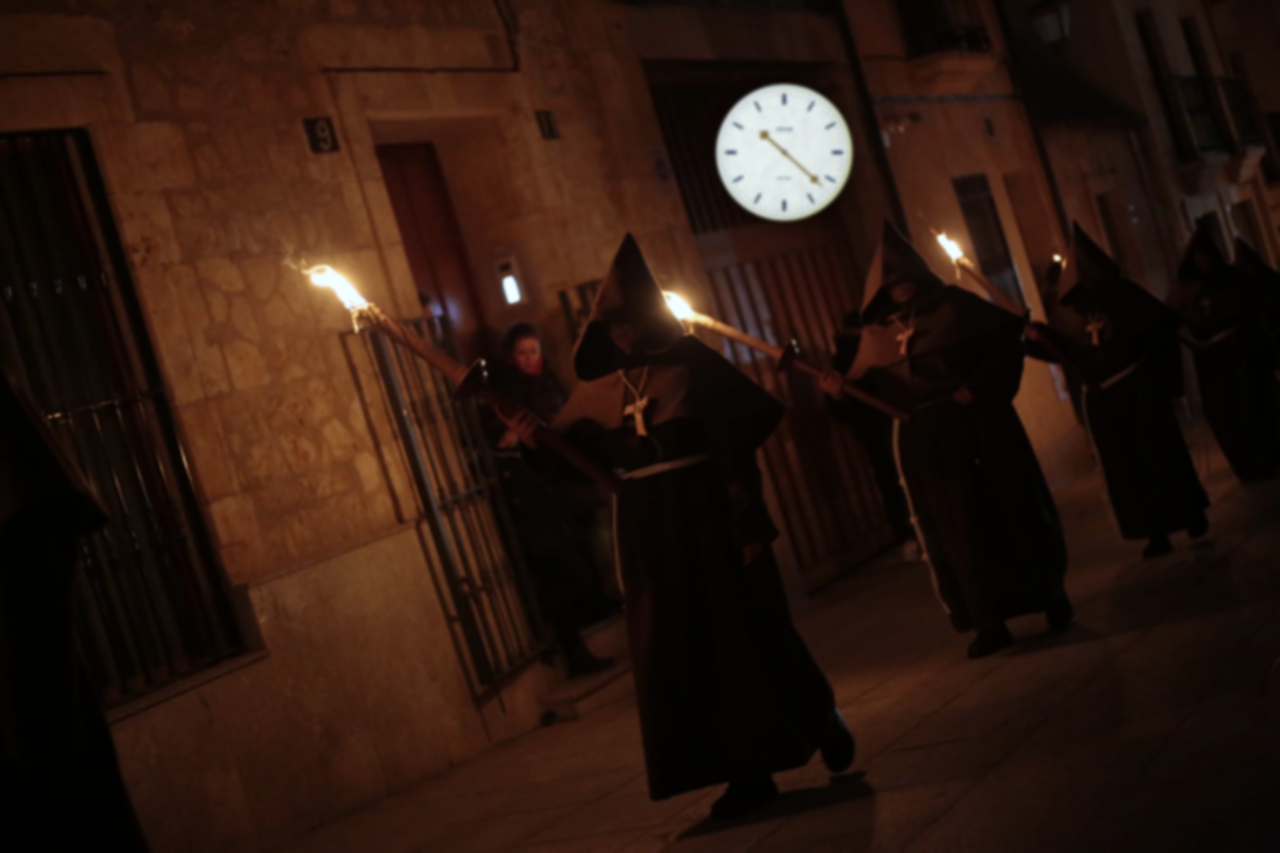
10:22
